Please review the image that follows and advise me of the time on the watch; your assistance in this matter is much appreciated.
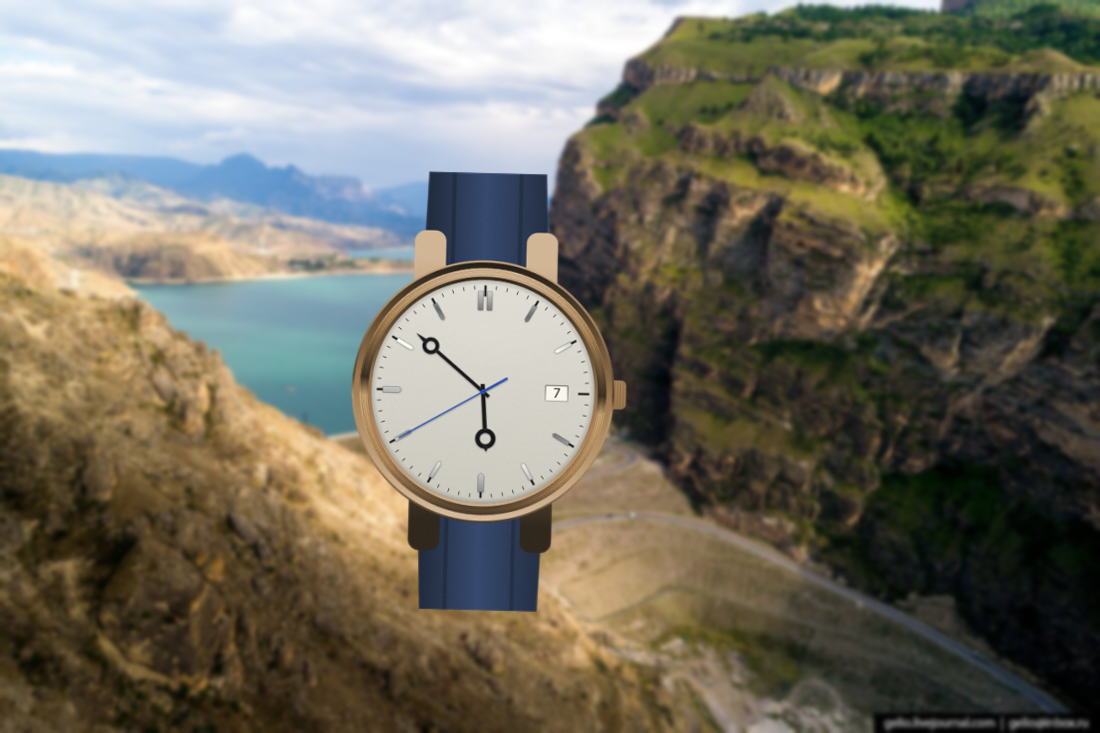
5:51:40
